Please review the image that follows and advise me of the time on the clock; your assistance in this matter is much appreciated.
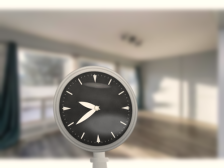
9:39
